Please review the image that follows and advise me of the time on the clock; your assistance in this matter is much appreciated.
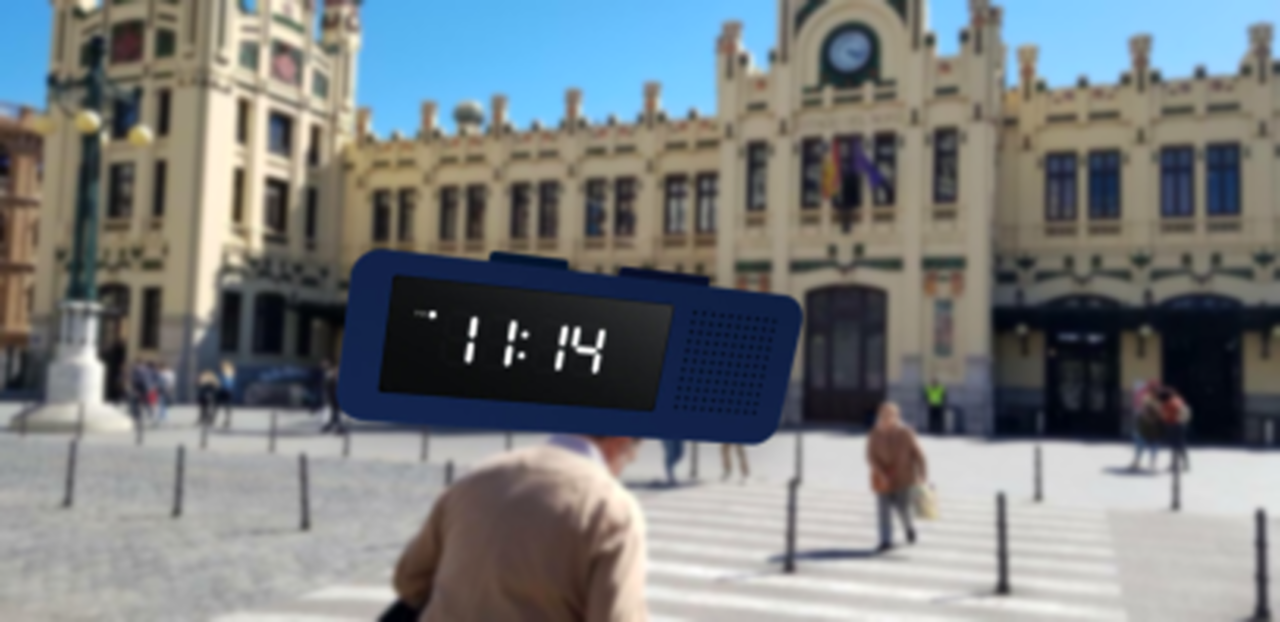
11:14
